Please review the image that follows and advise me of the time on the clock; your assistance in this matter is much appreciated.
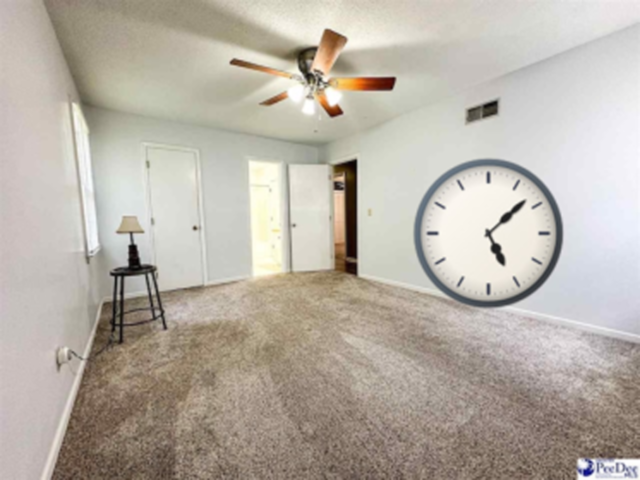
5:08
